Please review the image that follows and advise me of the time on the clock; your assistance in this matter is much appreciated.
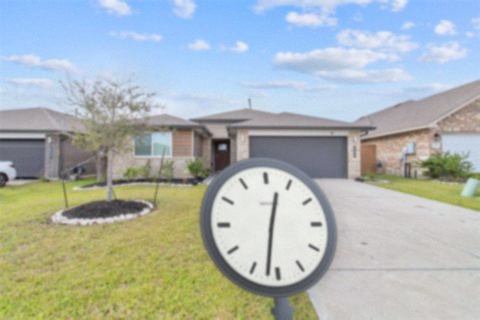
12:32
